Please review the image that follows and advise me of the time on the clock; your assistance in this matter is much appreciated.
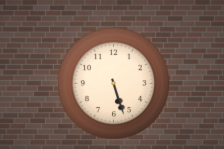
5:27
